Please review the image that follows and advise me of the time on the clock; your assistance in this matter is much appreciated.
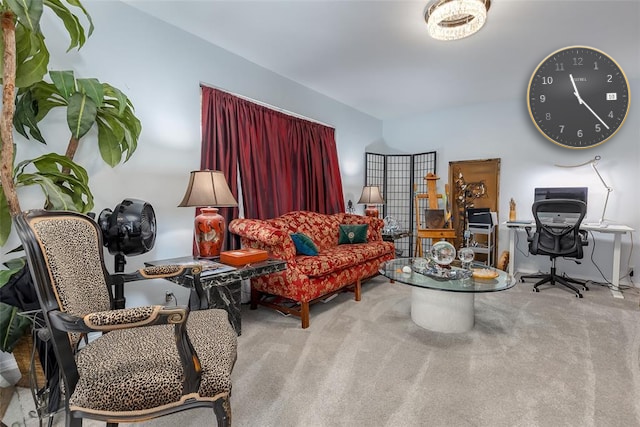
11:23
